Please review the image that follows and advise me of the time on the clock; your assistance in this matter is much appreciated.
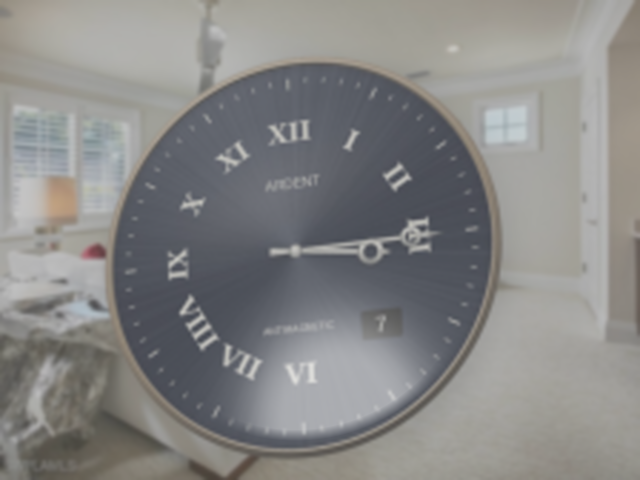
3:15
